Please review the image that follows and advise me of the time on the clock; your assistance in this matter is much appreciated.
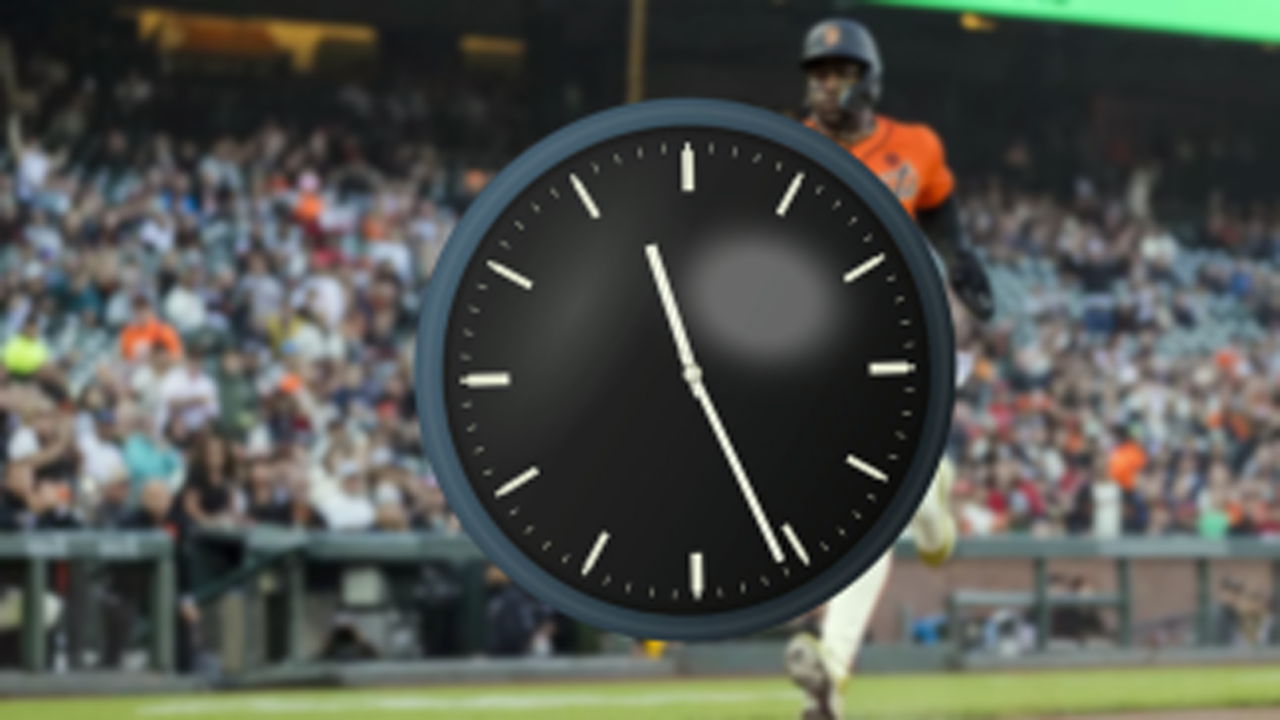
11:26
